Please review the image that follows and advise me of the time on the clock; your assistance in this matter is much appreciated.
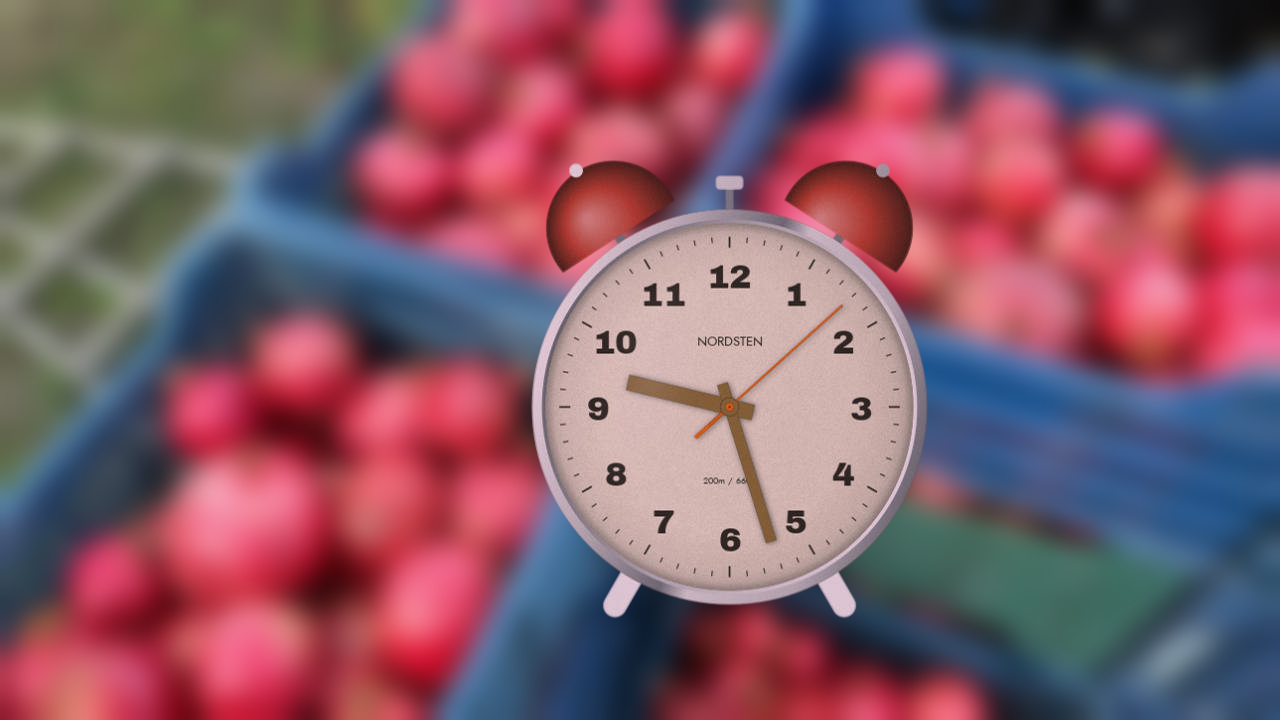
9:27:08
